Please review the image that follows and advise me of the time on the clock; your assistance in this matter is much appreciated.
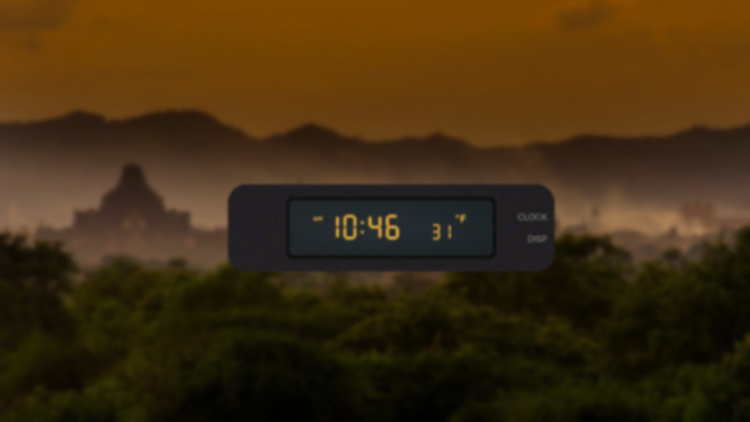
10:46
